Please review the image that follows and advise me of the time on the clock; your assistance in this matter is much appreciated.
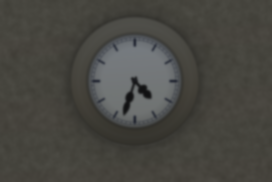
4:33
